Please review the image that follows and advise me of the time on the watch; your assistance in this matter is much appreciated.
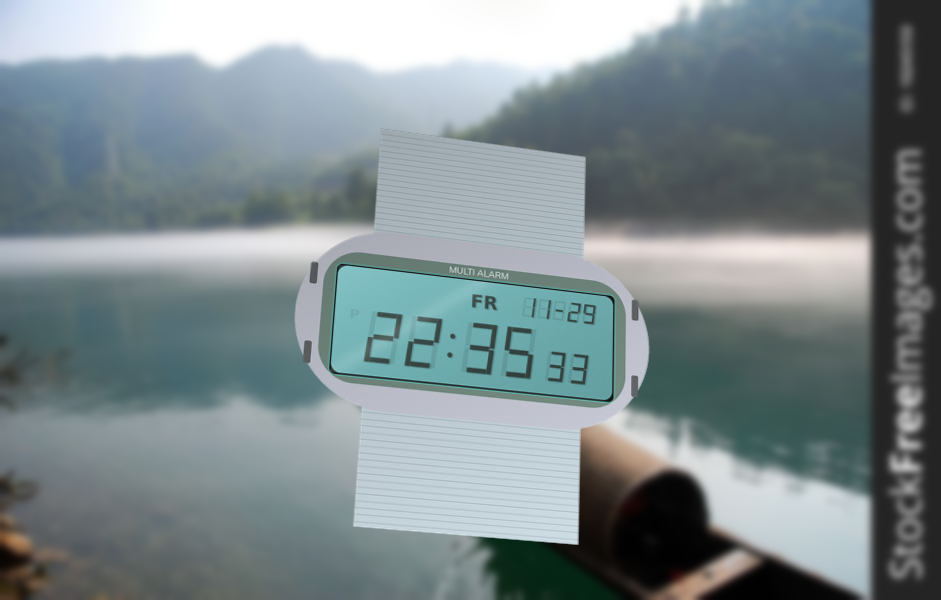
22:35:33
